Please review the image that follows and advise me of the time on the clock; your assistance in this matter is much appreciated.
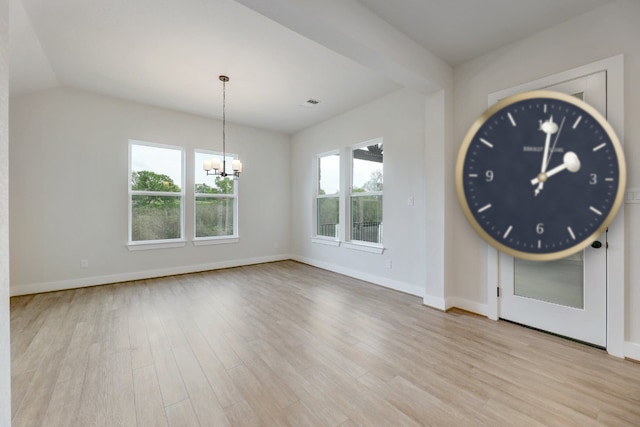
2:01:03
